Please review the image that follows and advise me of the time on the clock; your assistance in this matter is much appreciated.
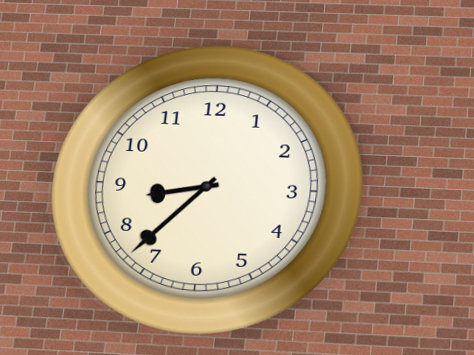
8:37
